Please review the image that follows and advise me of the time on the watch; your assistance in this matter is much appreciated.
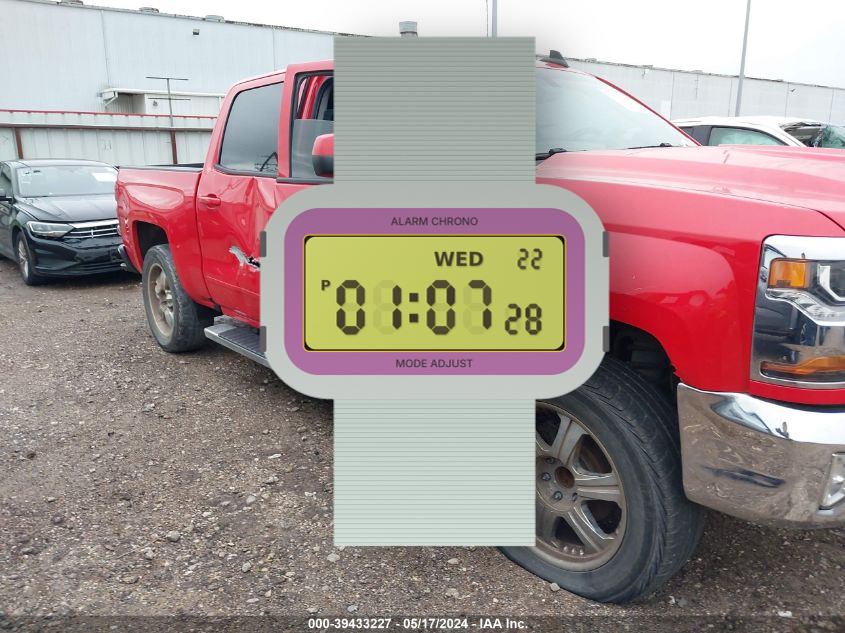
1:07:28
